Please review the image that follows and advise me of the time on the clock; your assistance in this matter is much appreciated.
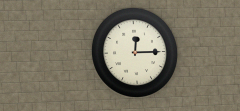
12:15
